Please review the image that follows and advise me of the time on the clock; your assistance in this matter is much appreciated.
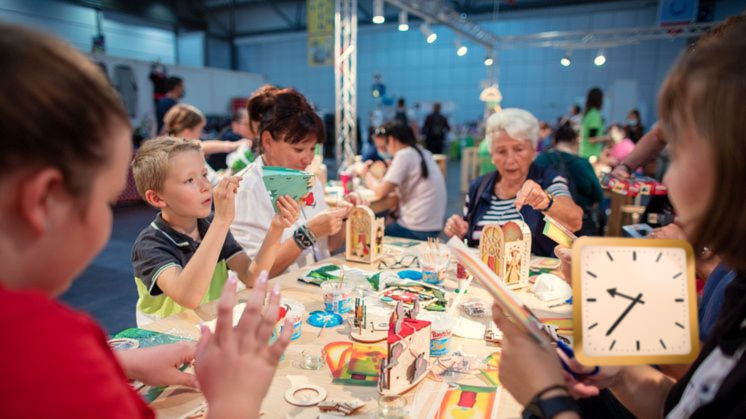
9:37
